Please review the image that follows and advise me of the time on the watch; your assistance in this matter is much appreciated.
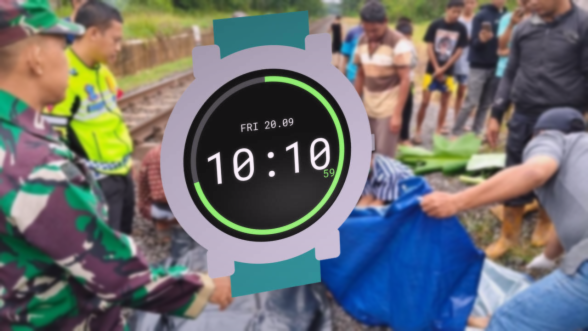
10:10:59
